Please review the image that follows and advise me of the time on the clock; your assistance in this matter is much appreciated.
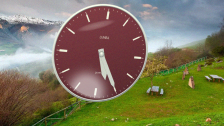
5:25
